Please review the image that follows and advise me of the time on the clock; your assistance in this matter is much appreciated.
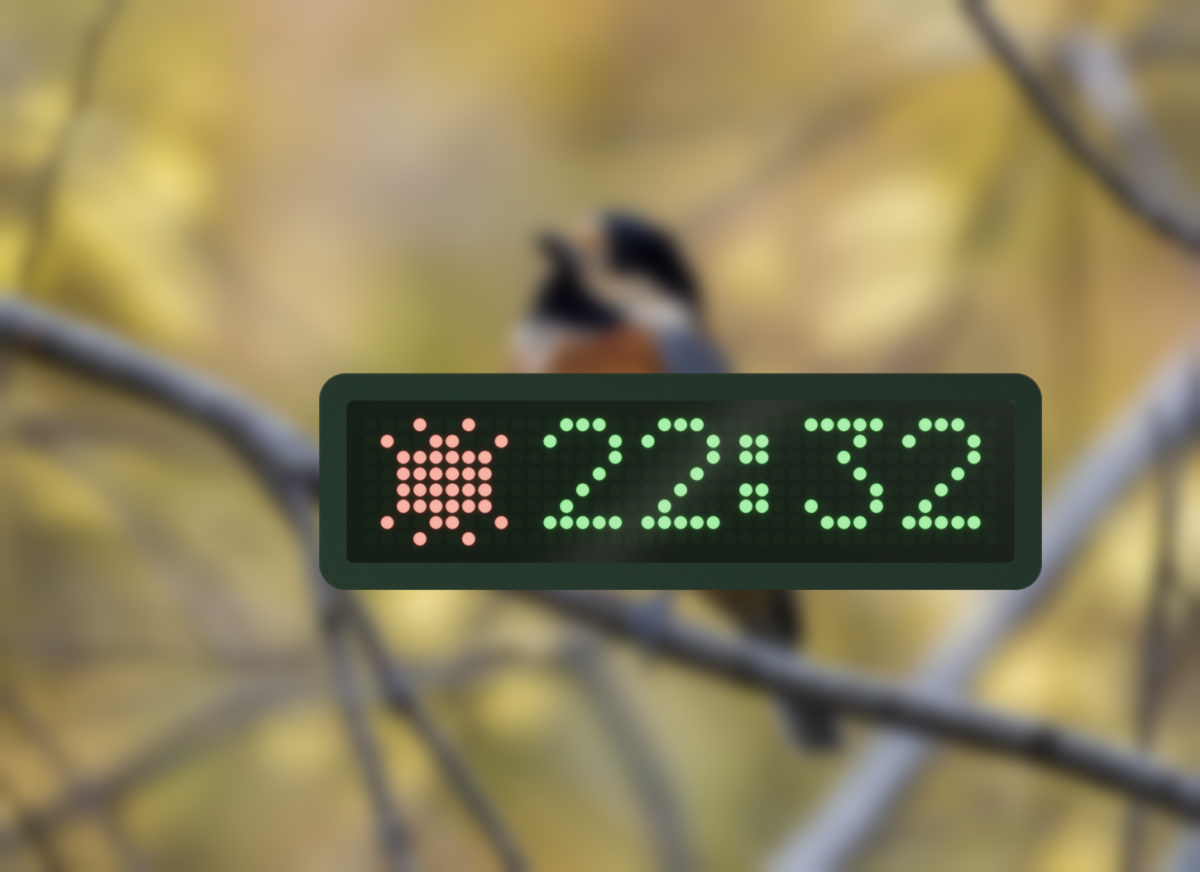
22:32
